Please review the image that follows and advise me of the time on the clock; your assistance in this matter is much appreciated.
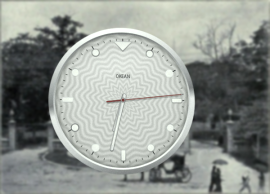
6:32:14
